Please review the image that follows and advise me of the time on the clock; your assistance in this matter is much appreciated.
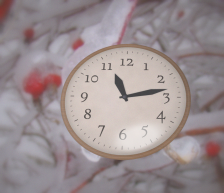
11:13
